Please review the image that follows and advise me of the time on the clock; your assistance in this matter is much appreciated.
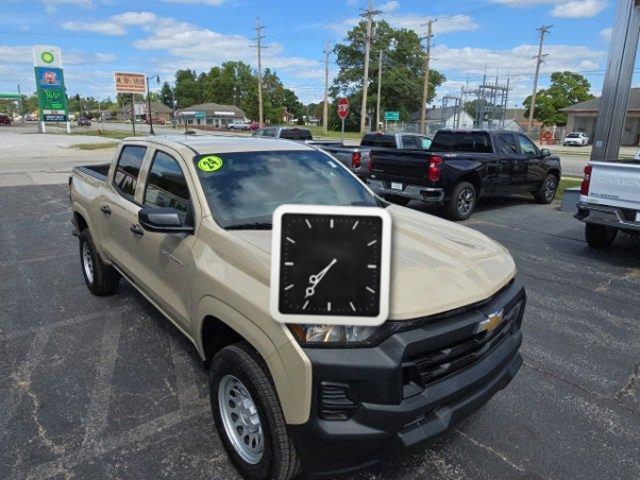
7:36
